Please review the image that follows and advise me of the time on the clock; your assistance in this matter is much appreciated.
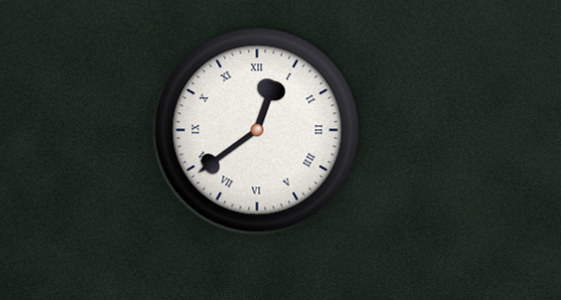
12:39
